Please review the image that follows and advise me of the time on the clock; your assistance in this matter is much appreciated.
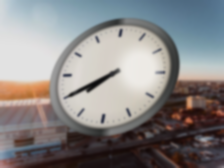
7:40
